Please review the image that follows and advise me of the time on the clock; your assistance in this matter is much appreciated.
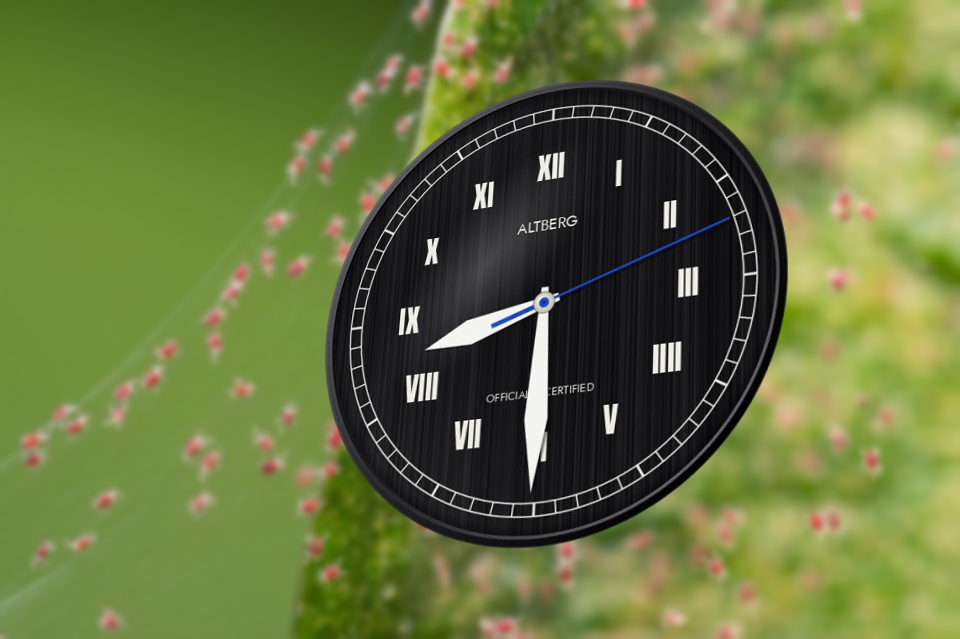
8:30:12
